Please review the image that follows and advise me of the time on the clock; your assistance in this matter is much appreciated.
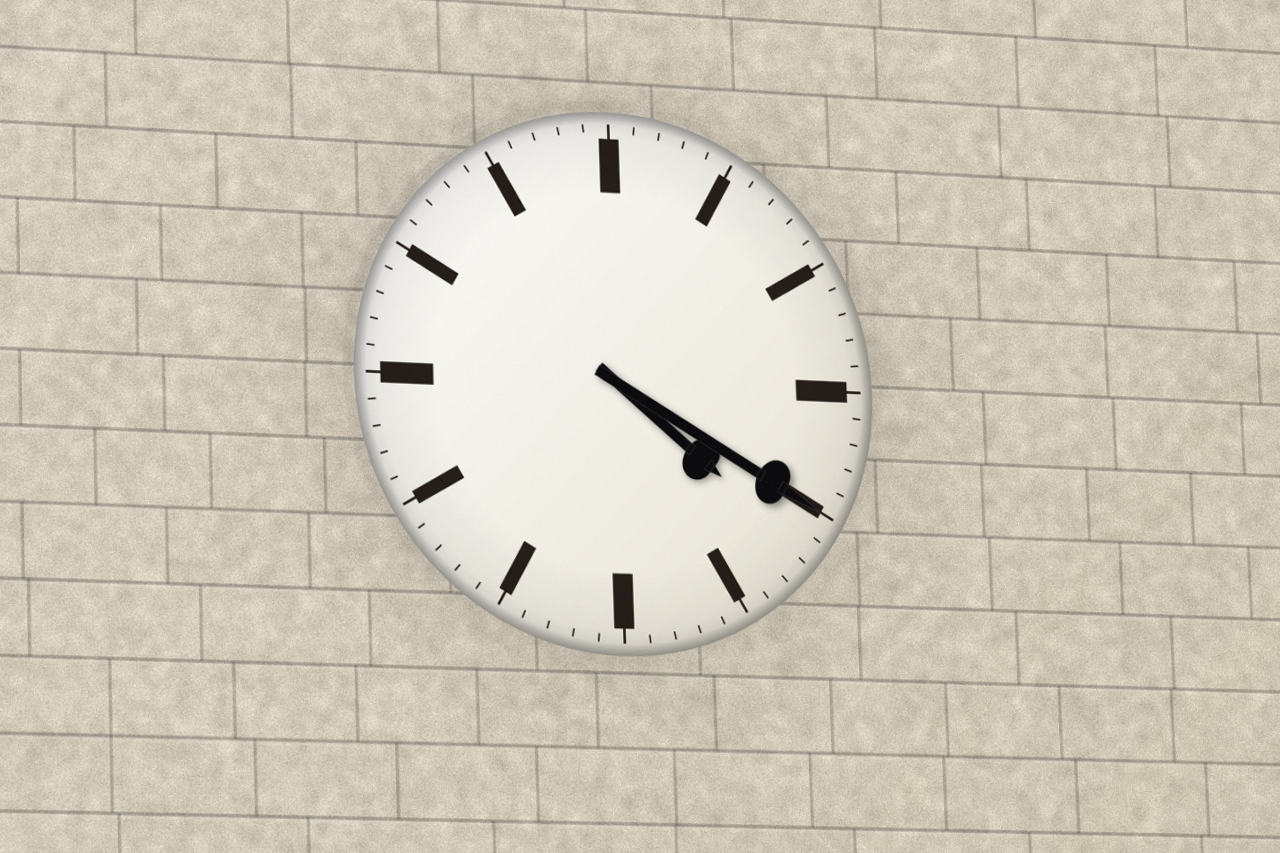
4:20
